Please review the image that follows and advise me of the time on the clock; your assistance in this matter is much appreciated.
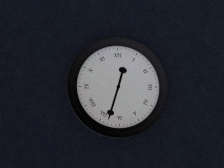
12:33
